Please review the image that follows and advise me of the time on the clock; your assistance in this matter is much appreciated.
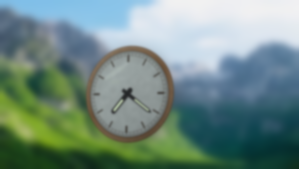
7:21
